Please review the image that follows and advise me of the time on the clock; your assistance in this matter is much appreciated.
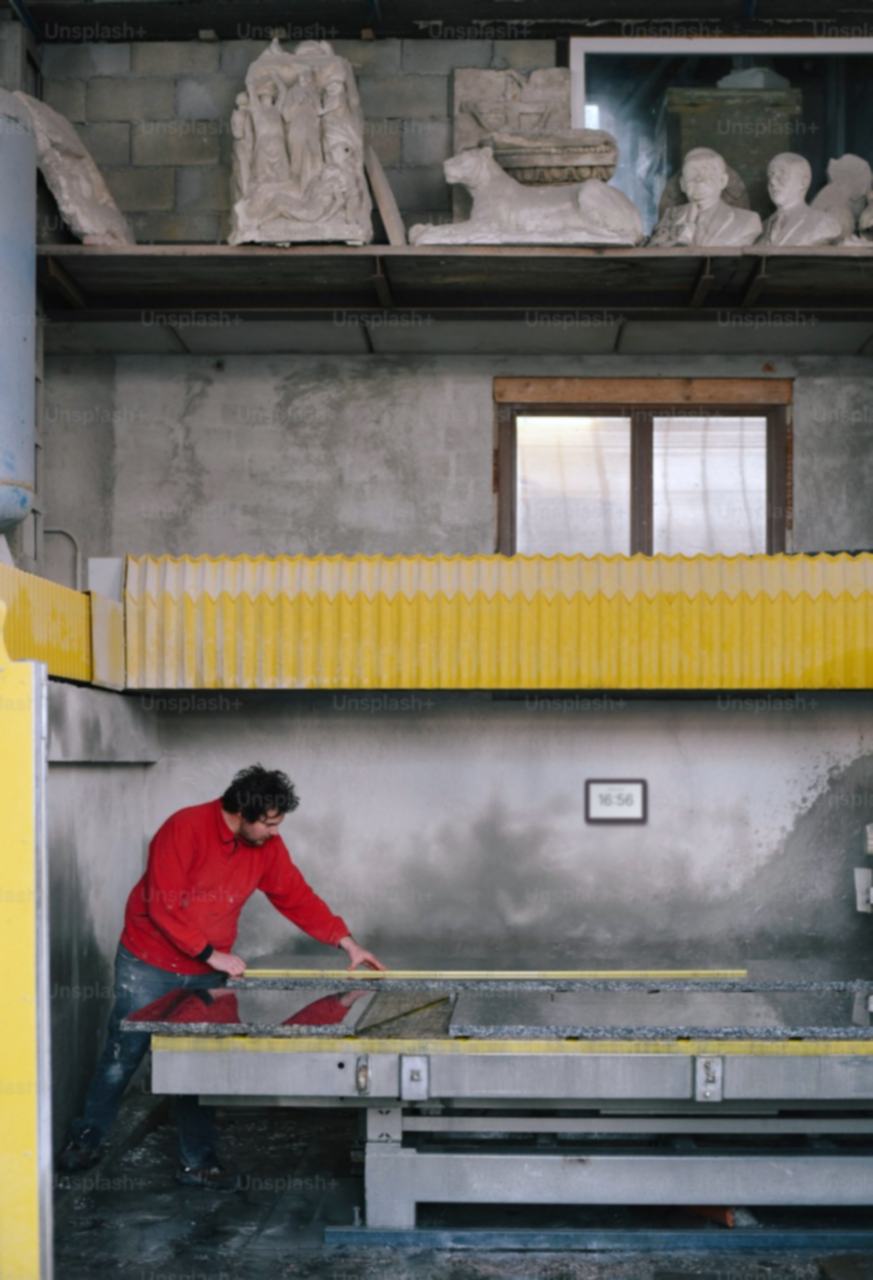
16:56
